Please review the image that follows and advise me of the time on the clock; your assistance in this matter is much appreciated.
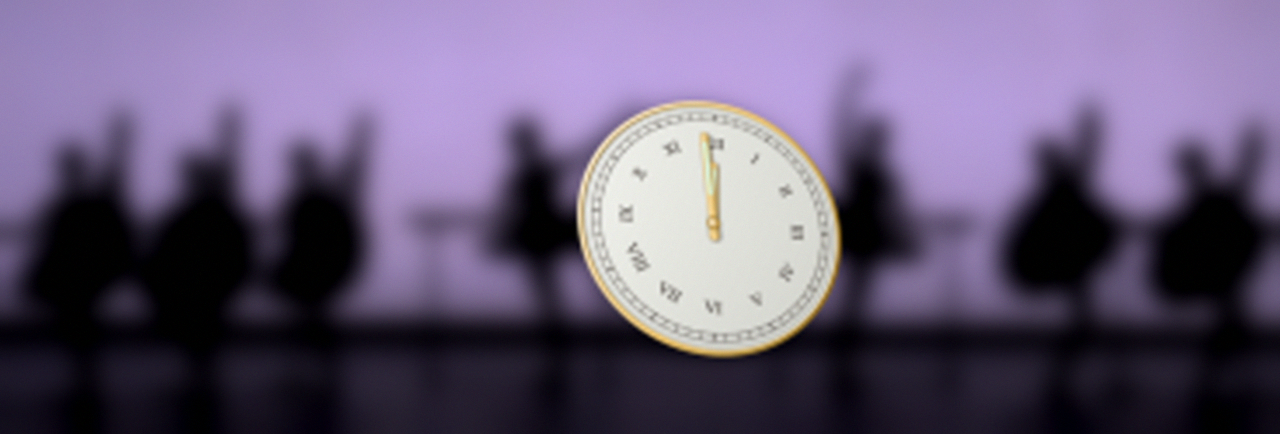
11:59
